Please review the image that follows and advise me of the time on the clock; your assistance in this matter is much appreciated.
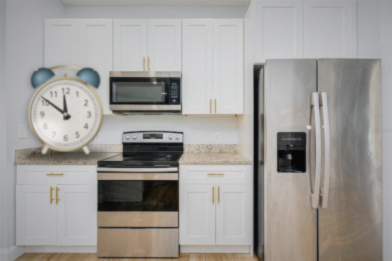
11:51
